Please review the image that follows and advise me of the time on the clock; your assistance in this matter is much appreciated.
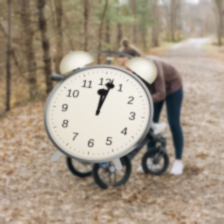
12:02
